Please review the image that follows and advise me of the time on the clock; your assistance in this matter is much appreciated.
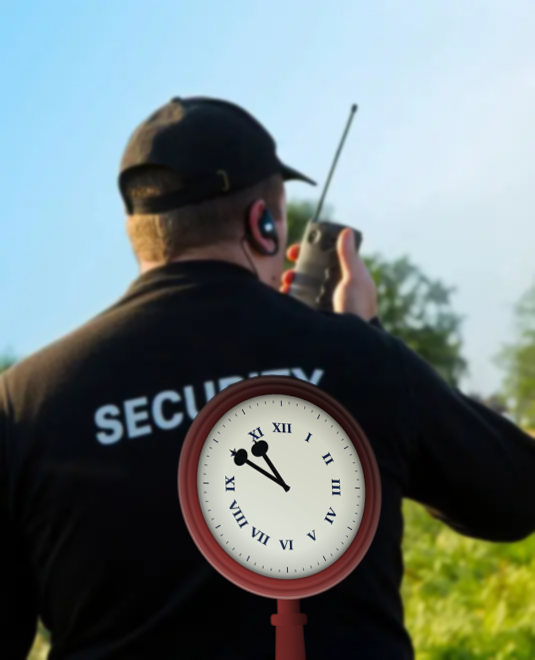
10:50
